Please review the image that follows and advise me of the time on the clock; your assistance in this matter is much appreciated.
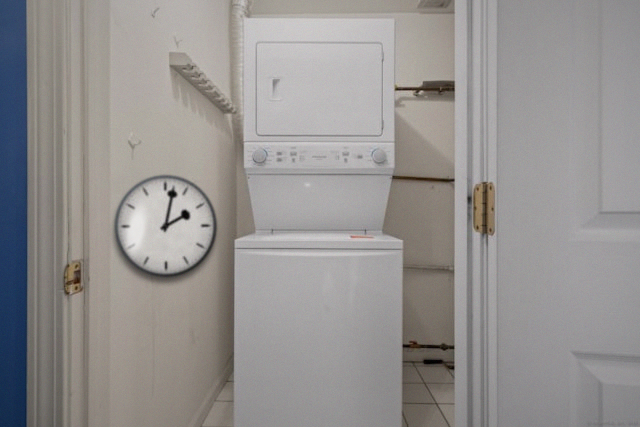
2:02
